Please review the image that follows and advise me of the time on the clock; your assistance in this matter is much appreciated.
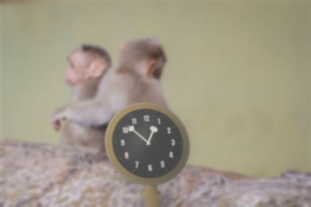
12:52
